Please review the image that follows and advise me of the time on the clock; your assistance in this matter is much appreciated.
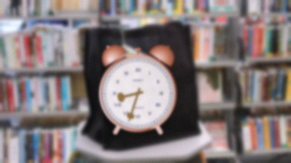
8:33
